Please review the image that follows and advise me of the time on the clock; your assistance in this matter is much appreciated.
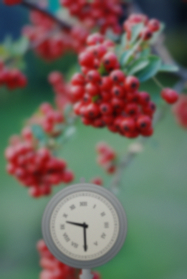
9:30
